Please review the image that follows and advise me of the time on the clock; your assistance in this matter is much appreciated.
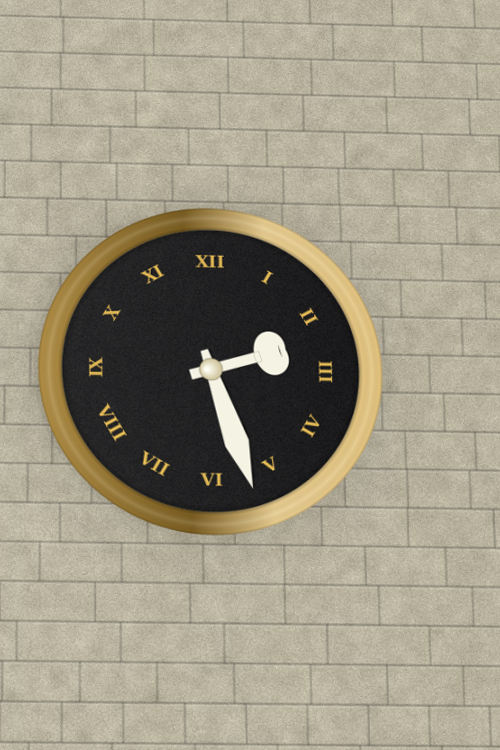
2:27
